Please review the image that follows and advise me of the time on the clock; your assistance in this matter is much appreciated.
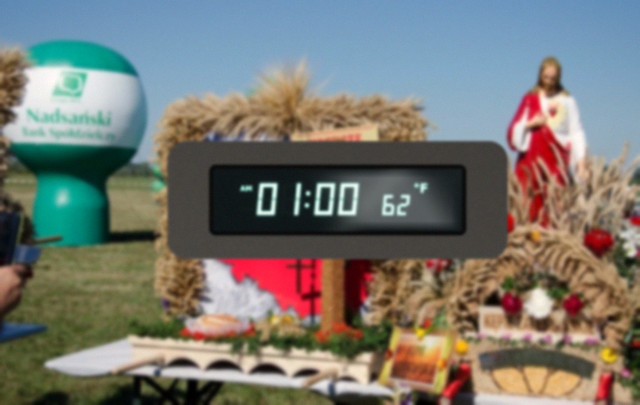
1:00
